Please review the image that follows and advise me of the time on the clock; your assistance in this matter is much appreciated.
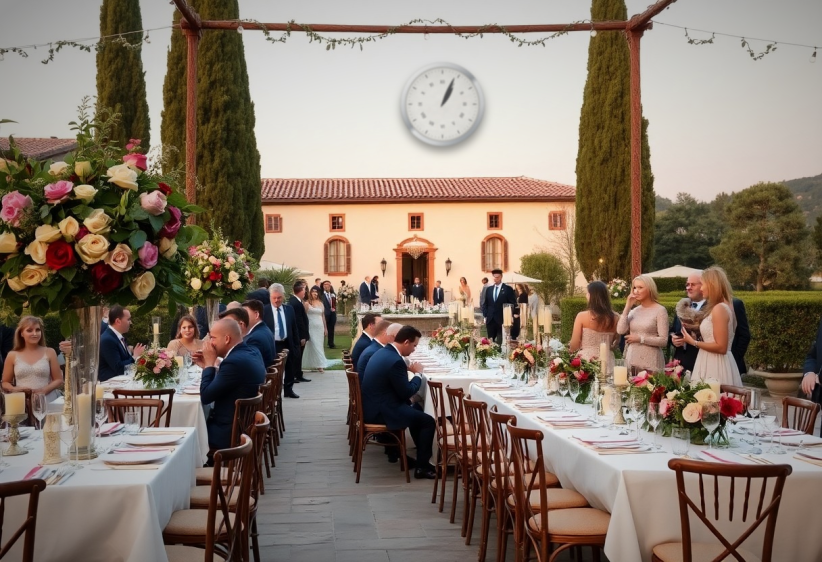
1:04
